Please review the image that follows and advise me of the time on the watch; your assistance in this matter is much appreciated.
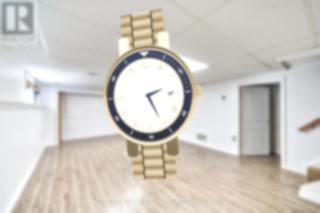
2:26
